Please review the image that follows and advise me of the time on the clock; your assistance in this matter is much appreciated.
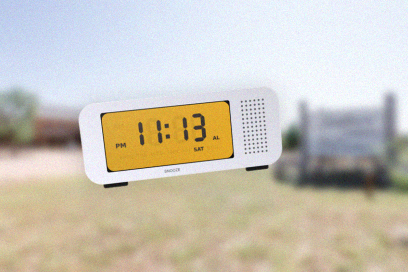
11:13
